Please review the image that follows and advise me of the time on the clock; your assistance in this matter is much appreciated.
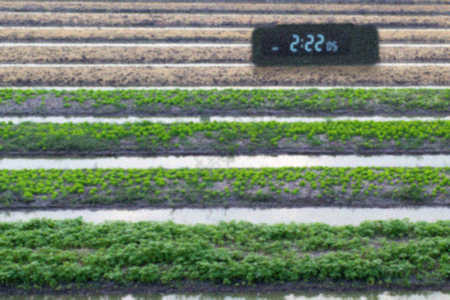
2:22
